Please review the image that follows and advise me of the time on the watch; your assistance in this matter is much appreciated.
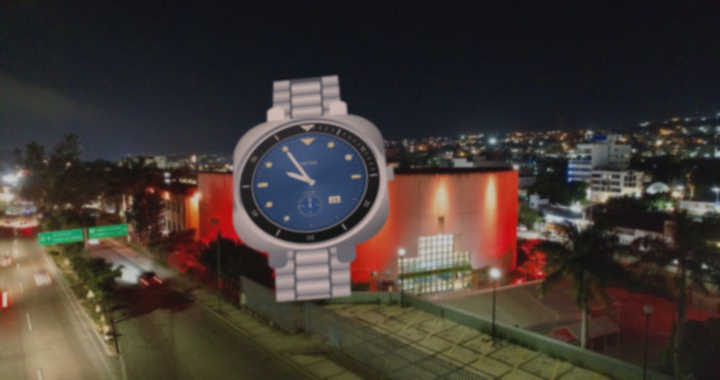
9:55
